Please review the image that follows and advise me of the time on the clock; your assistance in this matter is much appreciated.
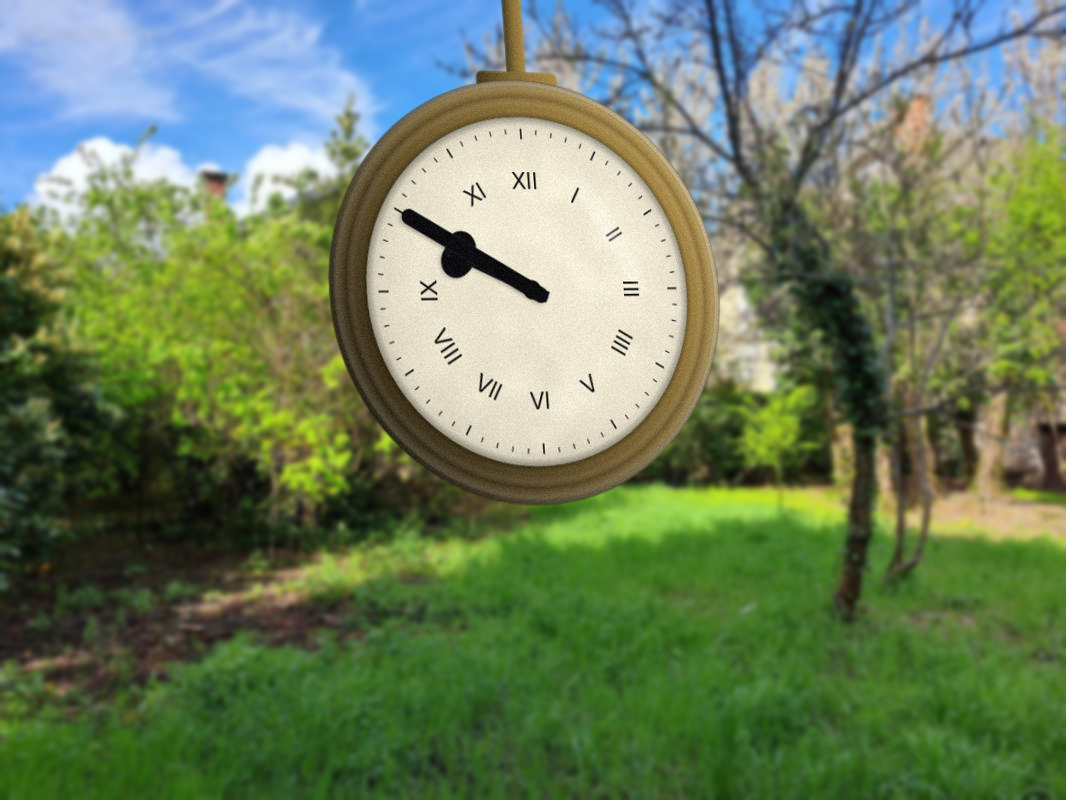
9:50
